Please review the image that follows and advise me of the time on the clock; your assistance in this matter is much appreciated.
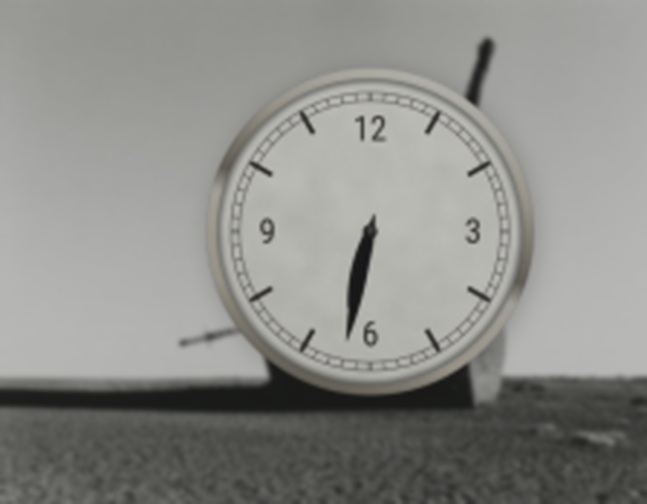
6:32
